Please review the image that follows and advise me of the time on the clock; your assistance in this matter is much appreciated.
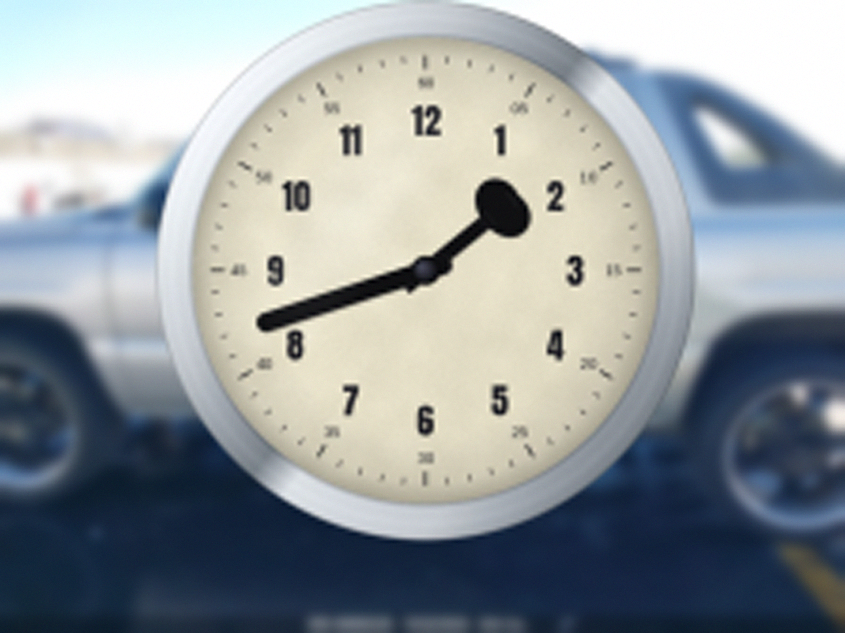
1:42
